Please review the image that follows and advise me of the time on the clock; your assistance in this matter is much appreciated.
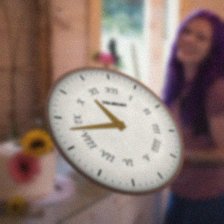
10:43
